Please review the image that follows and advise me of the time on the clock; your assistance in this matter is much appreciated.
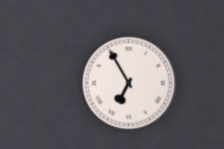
6:55
